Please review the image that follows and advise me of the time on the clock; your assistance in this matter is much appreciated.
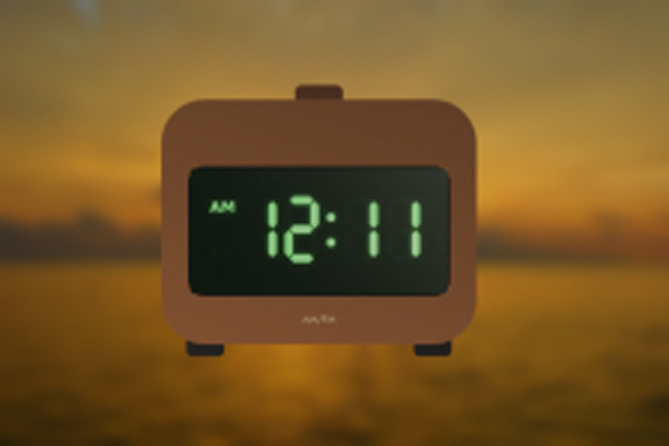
12:11
